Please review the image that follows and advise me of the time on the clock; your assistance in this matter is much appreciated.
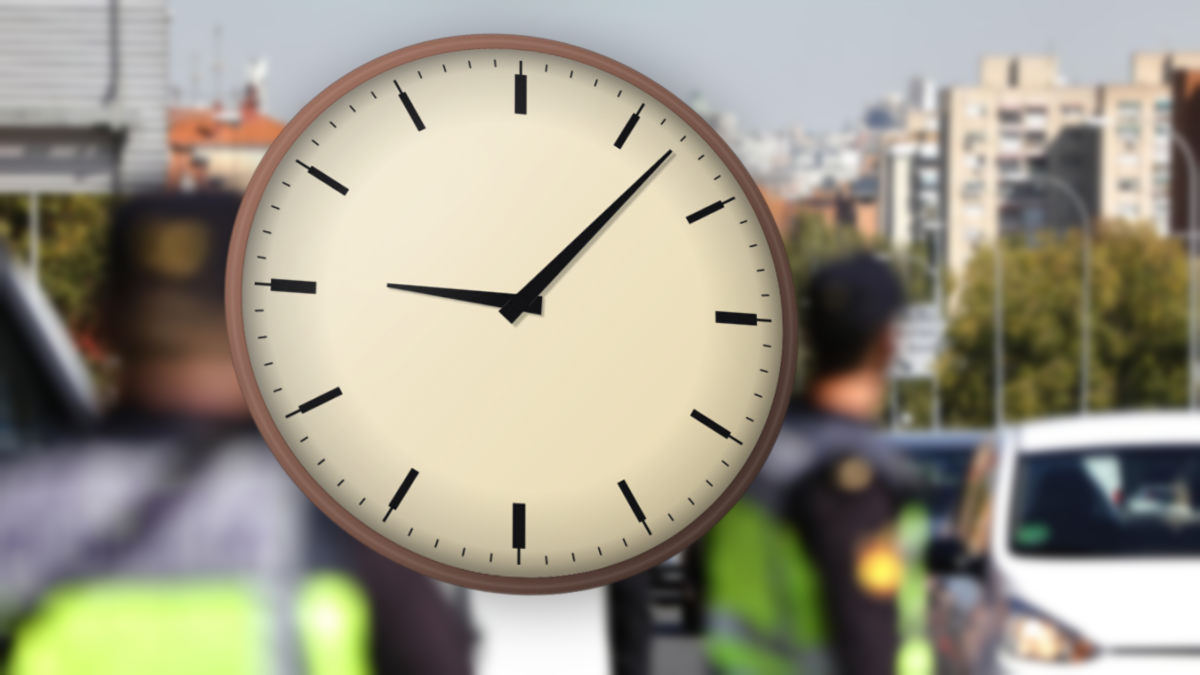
9:07
